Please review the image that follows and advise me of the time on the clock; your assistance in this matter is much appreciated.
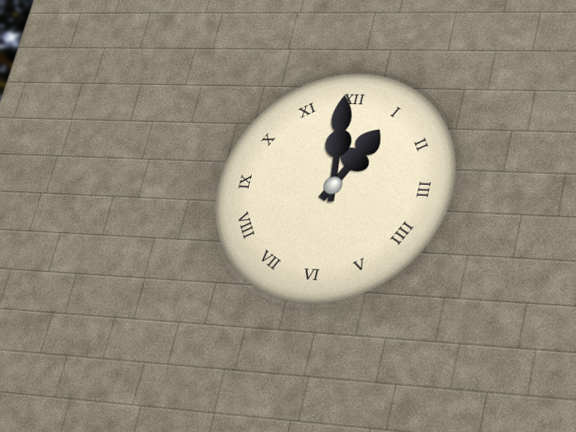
12:59
